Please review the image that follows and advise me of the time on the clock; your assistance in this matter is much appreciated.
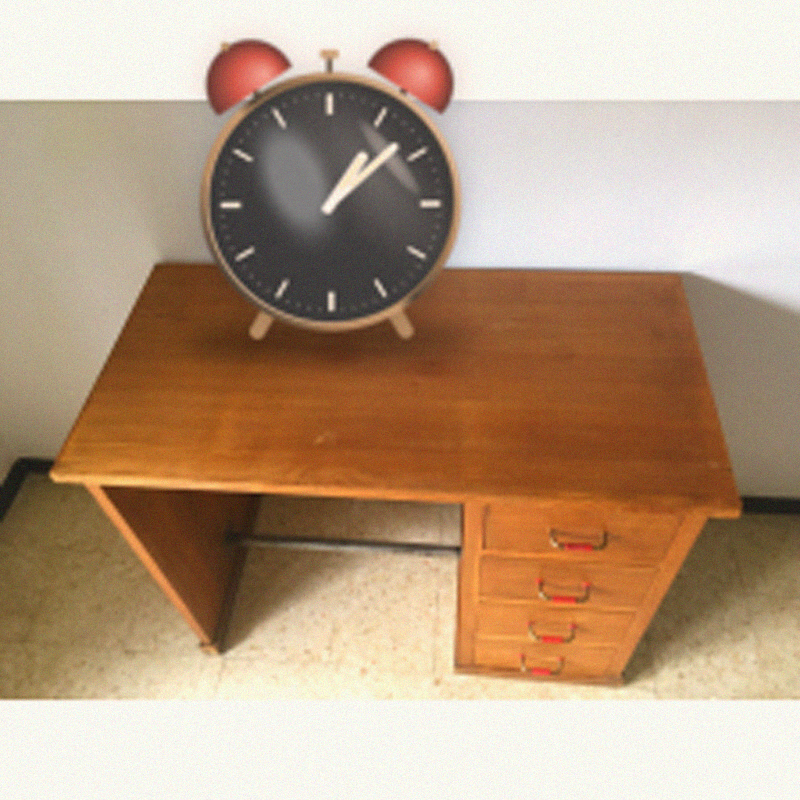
1:08
